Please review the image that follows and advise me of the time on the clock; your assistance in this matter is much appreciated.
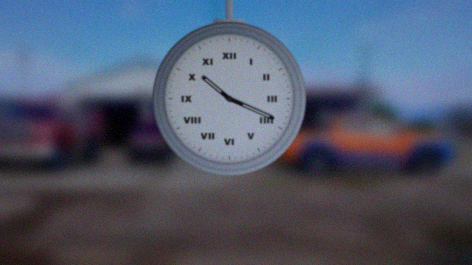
10:19
